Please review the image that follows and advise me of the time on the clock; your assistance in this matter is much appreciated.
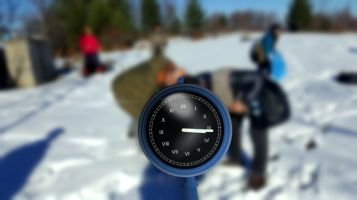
3:16
